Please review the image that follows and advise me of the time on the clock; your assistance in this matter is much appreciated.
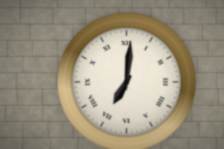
7:01
